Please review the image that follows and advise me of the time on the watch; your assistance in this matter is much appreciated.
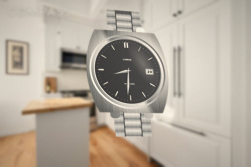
8:31
